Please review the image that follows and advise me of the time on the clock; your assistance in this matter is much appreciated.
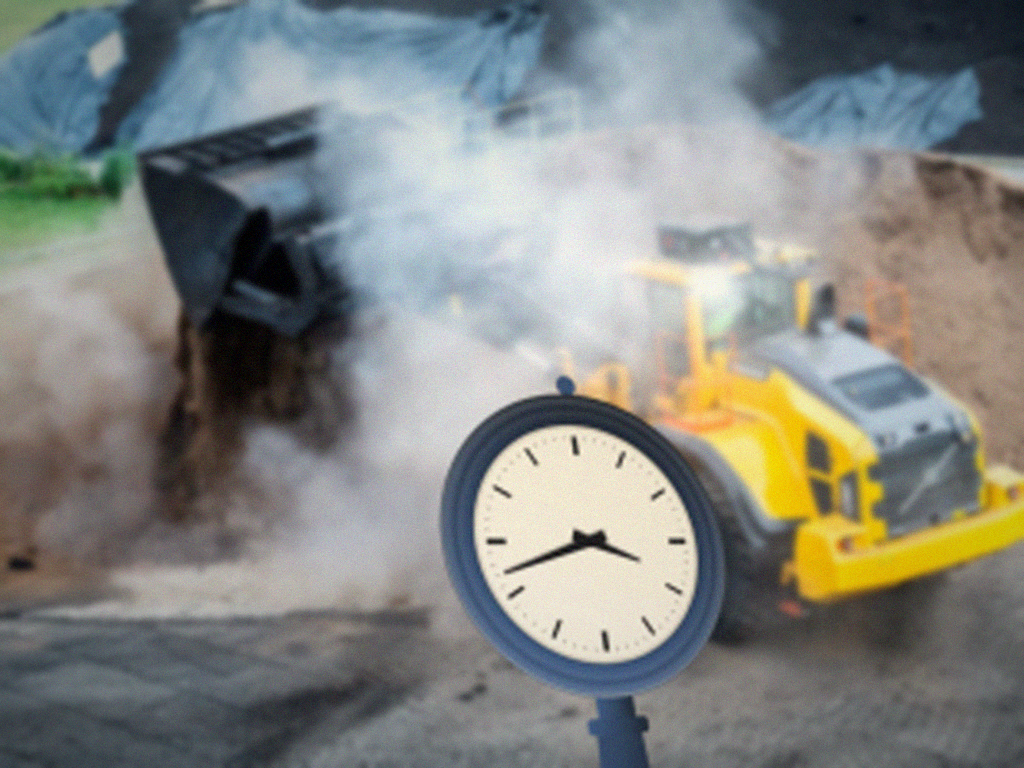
3:42
